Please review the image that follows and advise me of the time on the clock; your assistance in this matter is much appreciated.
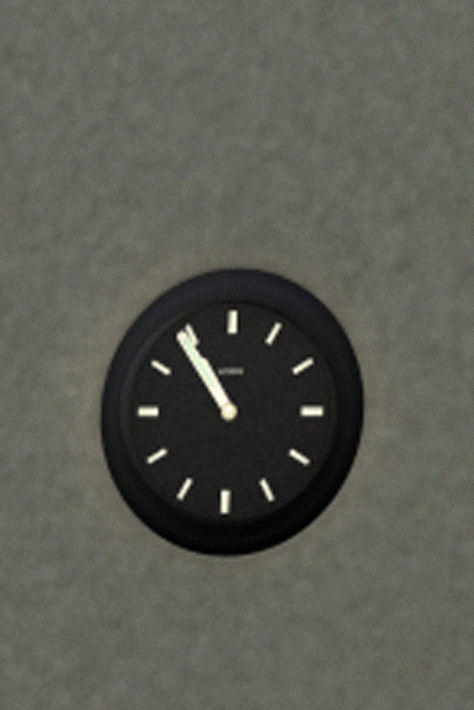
10:54
